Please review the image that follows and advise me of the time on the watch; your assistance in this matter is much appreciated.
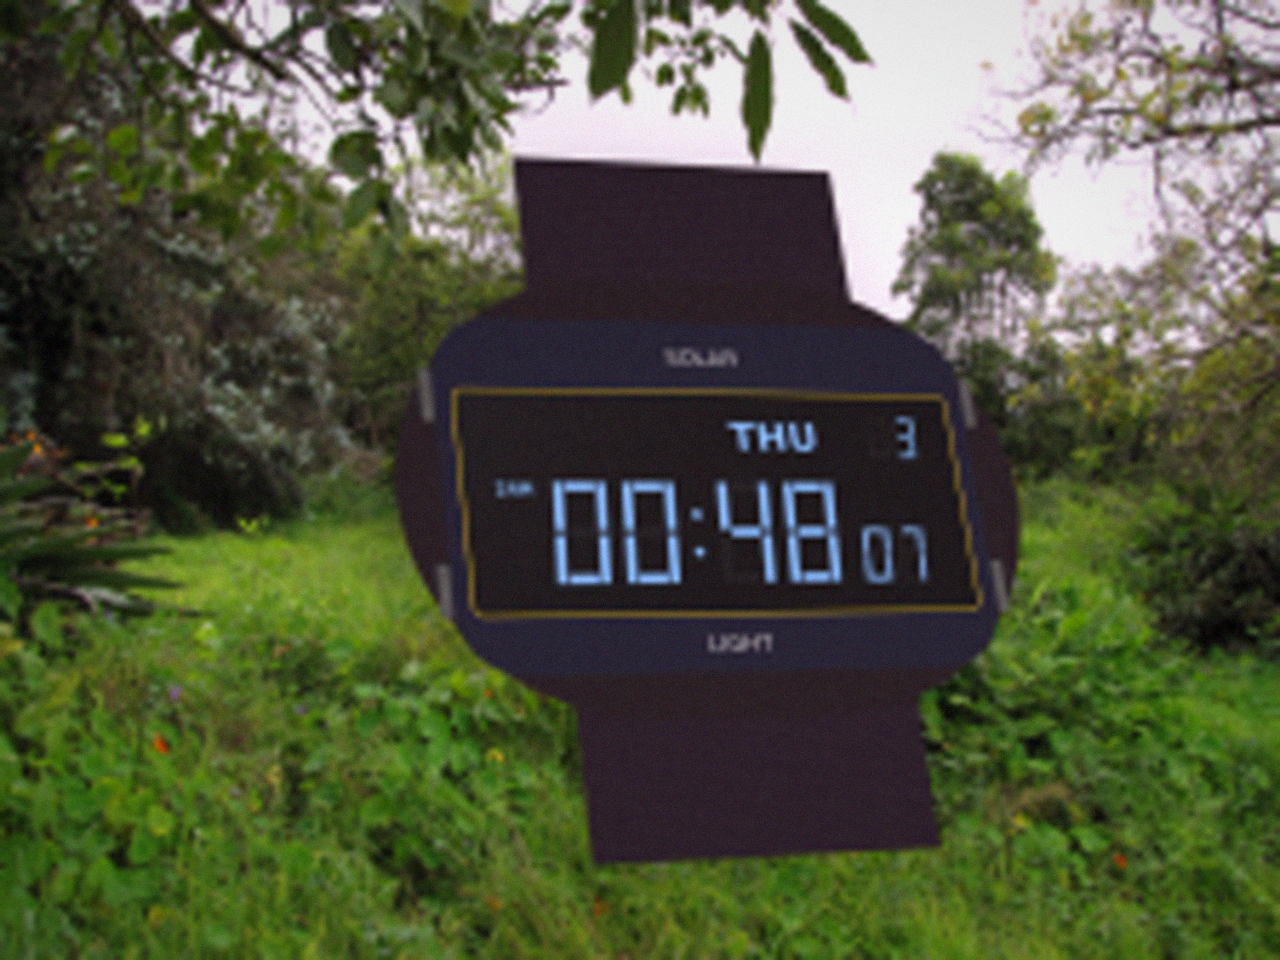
0:48:07
